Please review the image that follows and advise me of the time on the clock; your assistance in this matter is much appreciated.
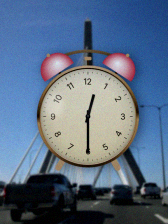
12:30
